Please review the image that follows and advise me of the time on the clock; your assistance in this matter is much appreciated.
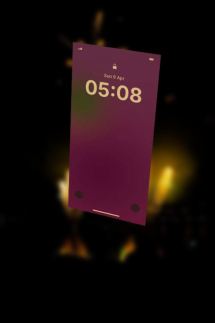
5:08
